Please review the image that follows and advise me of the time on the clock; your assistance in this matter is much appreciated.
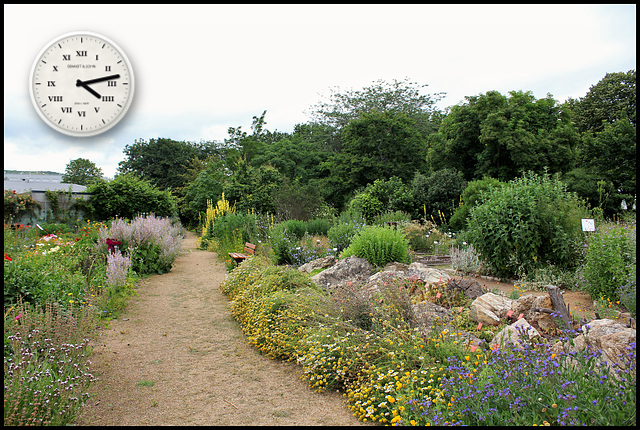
4:13
